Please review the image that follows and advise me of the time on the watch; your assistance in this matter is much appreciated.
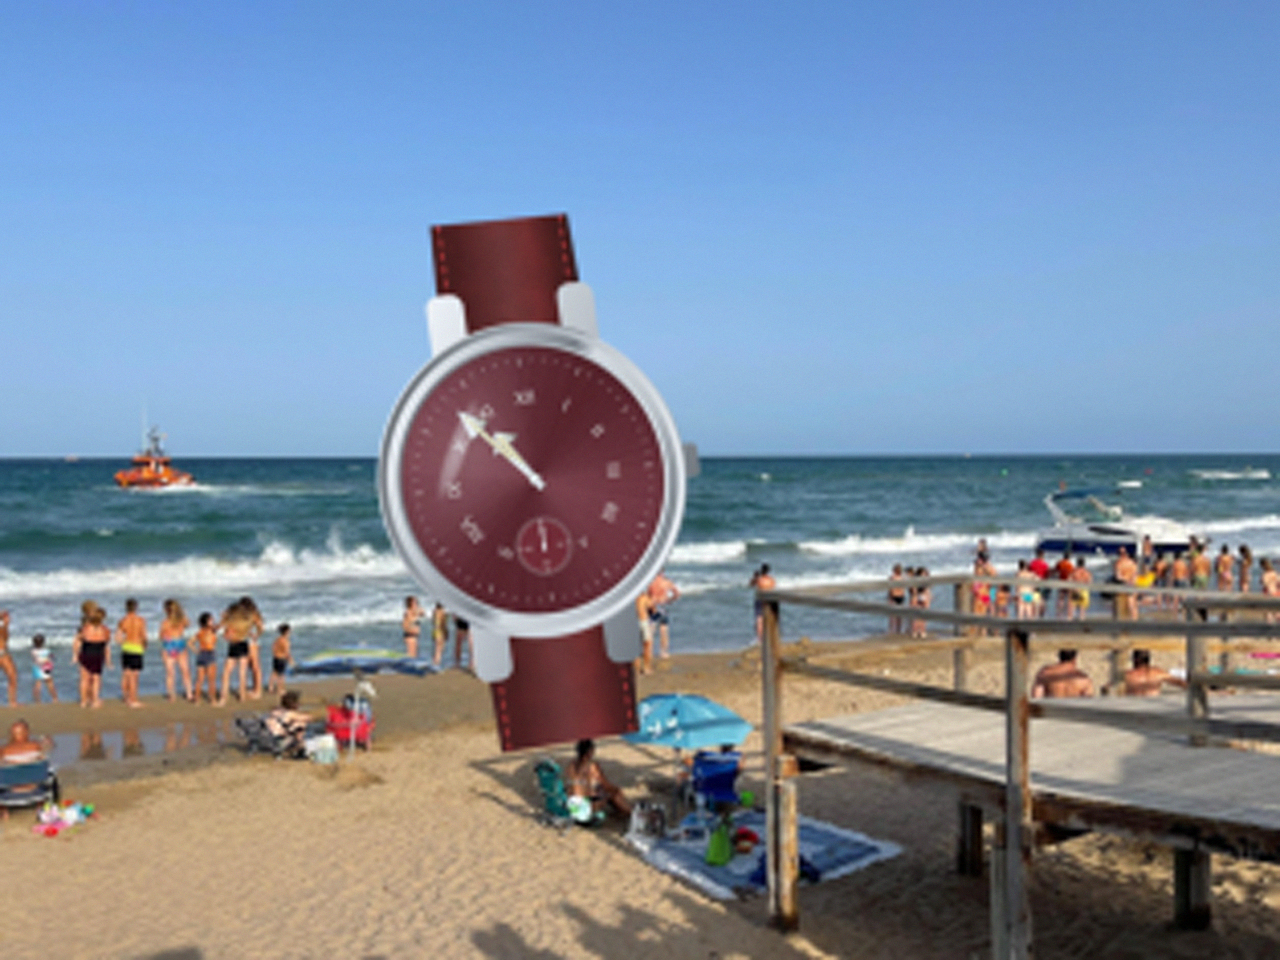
10:53
